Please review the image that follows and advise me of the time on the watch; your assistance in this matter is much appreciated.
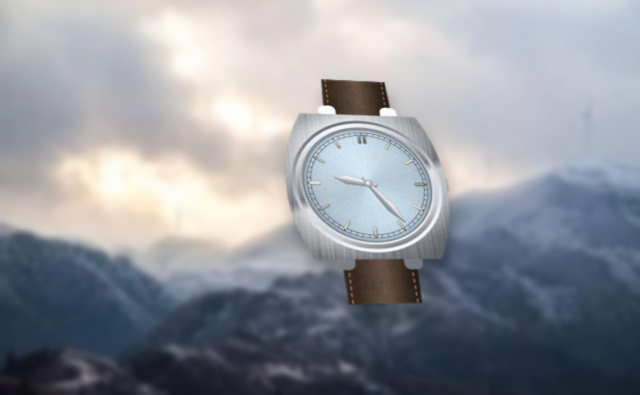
9:24
